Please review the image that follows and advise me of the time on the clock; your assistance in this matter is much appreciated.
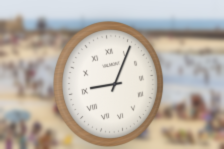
9:06
